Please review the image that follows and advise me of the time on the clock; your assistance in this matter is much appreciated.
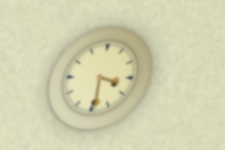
3:29
